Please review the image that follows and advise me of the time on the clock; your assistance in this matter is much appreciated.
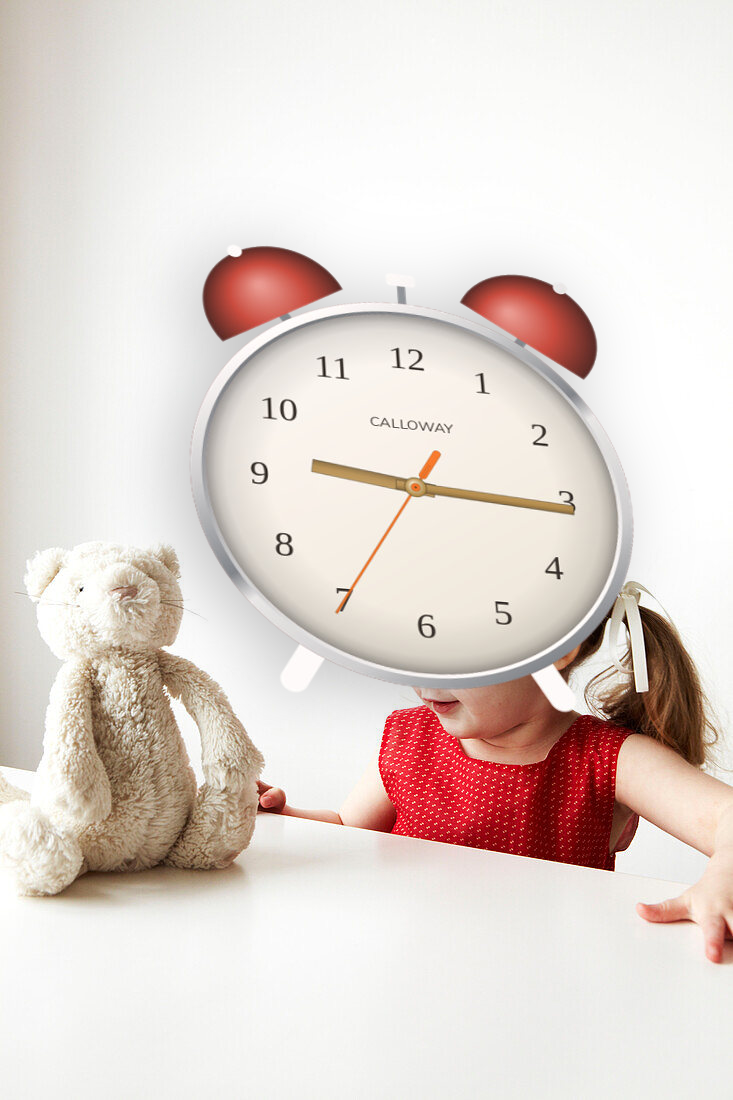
9:15:35
